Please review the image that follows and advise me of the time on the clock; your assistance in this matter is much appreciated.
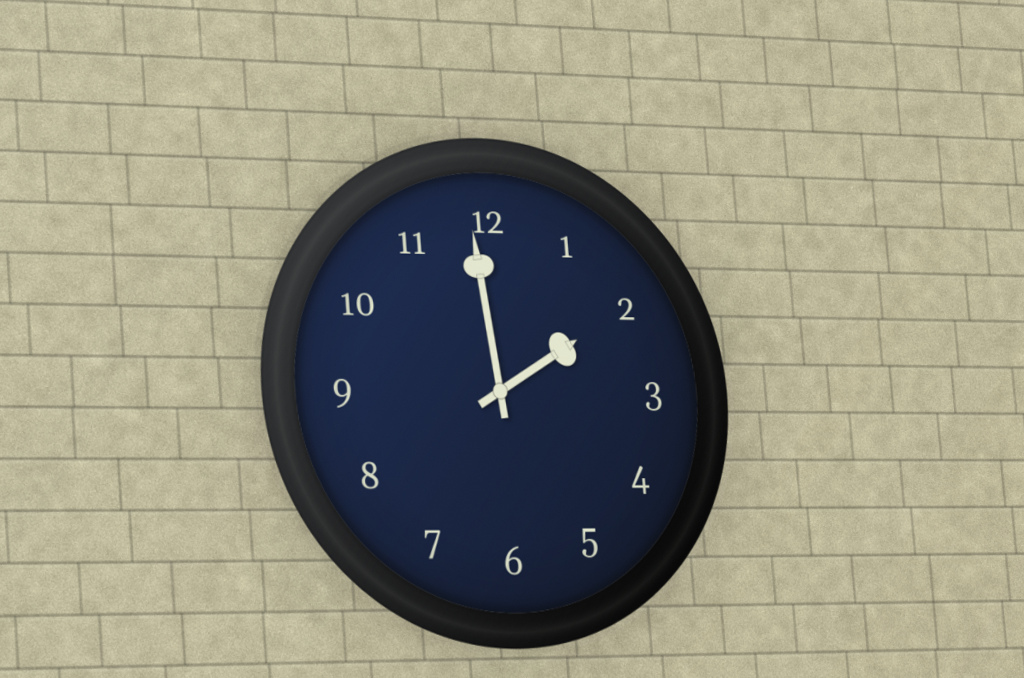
1:59
